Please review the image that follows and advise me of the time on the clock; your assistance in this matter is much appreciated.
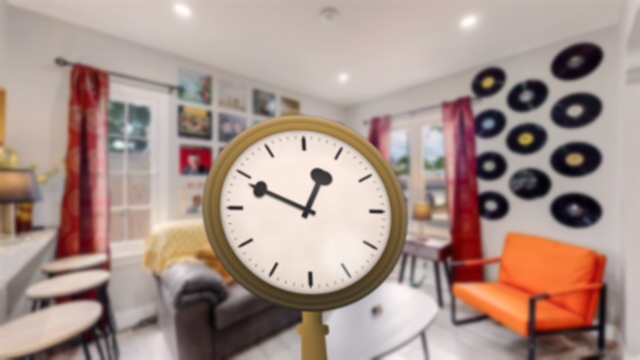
12:49
